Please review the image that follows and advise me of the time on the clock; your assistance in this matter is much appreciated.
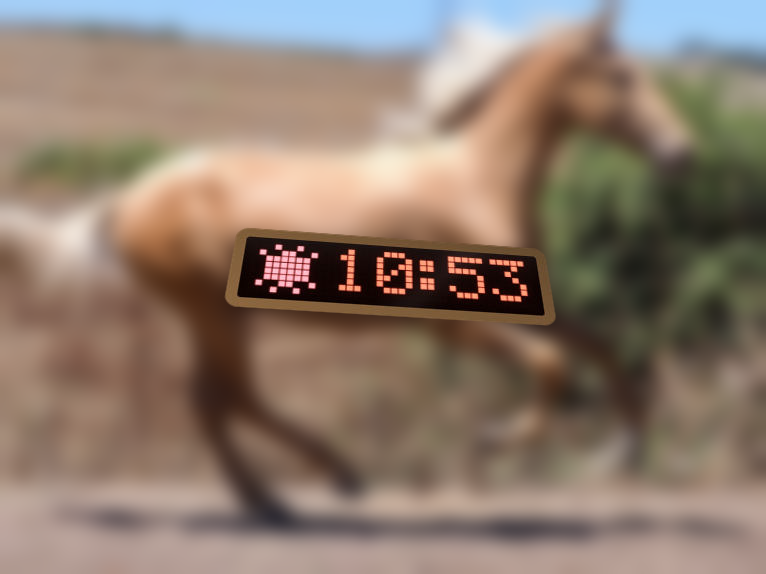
10:53
